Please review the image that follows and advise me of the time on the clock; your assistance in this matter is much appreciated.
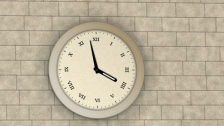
3:58
